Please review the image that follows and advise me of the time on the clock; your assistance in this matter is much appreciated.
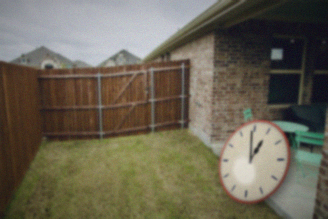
12:59
